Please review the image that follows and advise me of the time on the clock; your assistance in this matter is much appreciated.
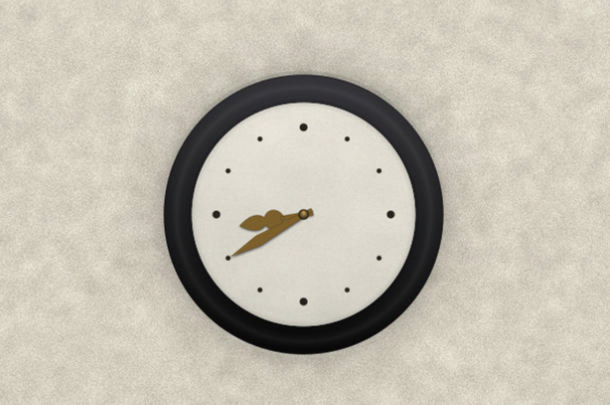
8:40
